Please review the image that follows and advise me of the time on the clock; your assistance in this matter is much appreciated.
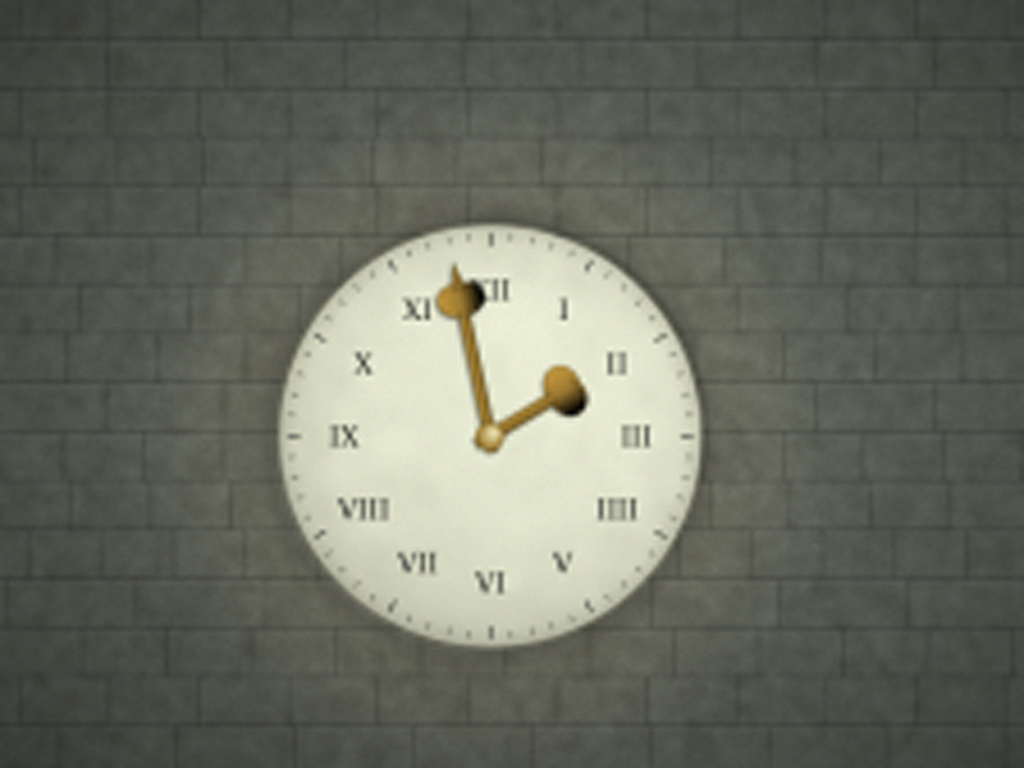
1:58
